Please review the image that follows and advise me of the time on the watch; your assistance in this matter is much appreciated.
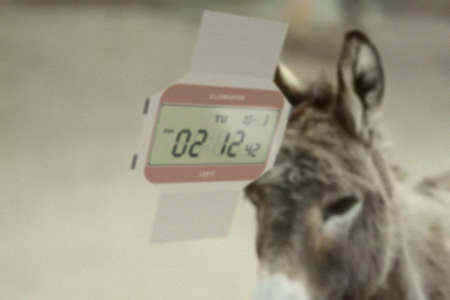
2:12:42
